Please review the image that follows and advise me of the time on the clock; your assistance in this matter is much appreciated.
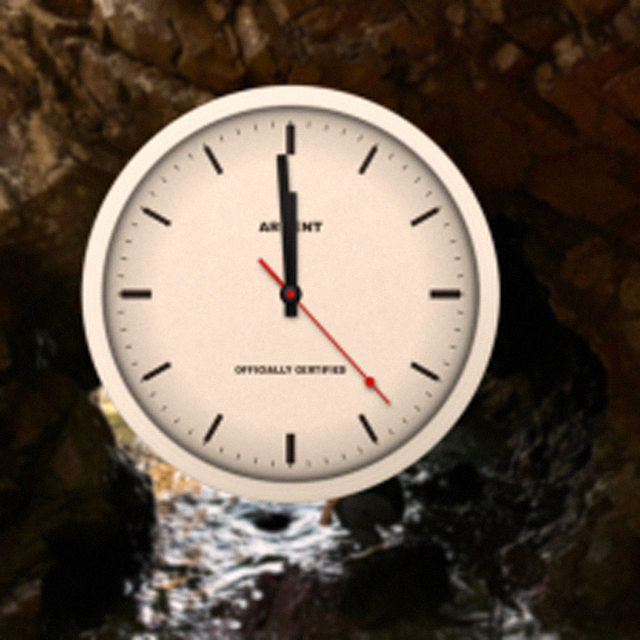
11:59:23
